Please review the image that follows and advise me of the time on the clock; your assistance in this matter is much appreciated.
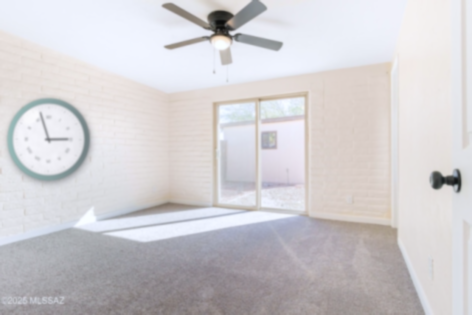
2:57
